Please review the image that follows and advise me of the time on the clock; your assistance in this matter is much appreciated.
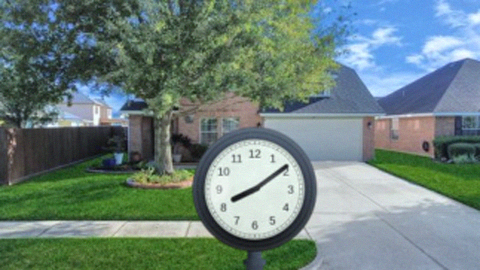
8:09
